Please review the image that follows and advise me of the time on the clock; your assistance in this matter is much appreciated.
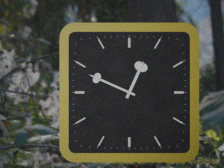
12:49
